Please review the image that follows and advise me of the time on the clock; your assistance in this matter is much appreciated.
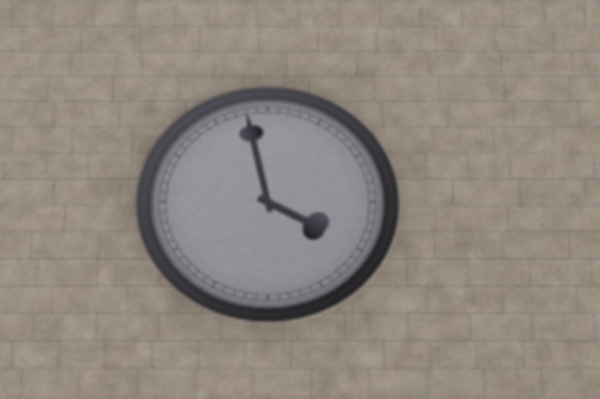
3:58
